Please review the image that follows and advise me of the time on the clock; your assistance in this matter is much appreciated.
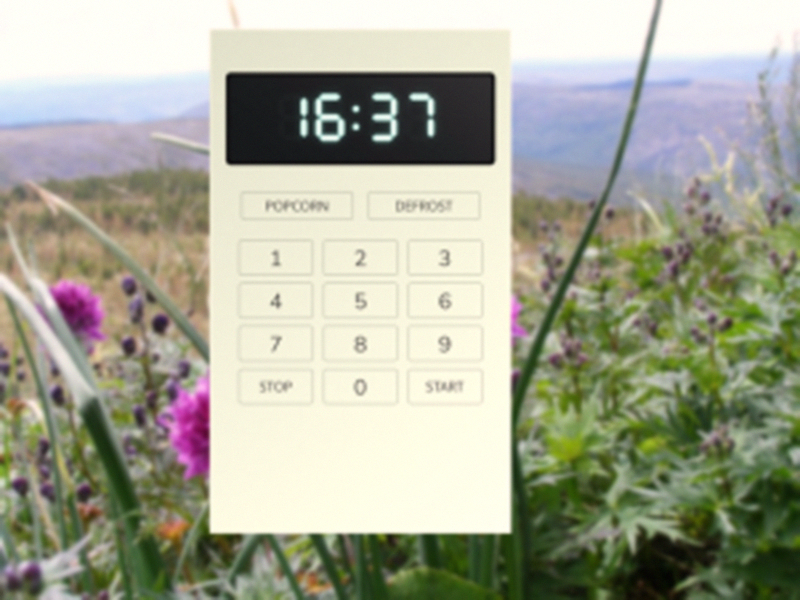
16:37
